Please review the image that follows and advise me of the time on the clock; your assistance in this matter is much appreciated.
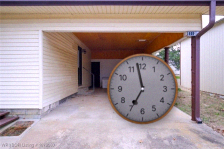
6:58
